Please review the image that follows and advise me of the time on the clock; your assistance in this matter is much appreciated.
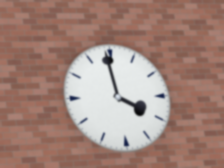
3:59
